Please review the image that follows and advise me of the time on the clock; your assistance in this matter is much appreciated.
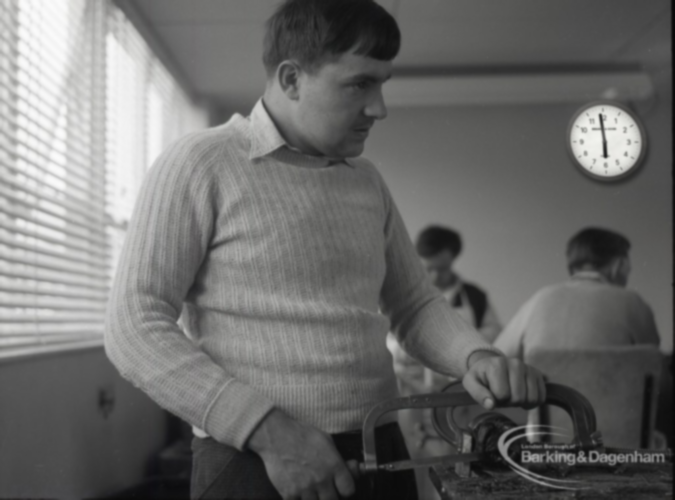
5:59
